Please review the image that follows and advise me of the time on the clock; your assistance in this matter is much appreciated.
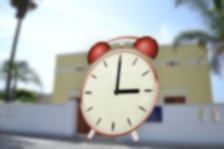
3:00
